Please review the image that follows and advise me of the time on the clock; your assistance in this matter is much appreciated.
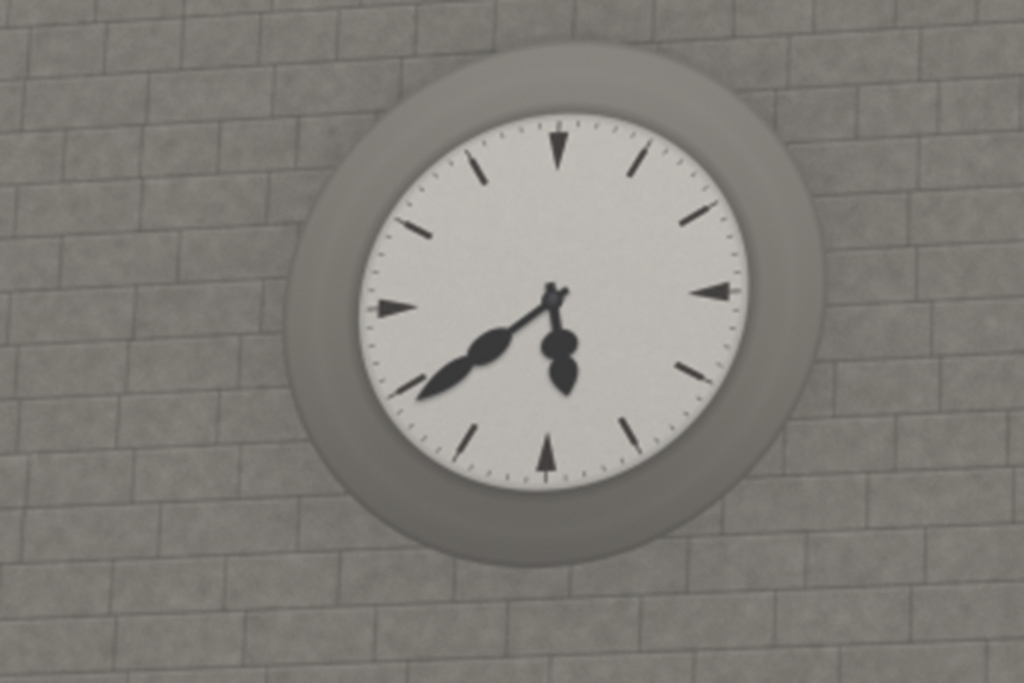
5:39
